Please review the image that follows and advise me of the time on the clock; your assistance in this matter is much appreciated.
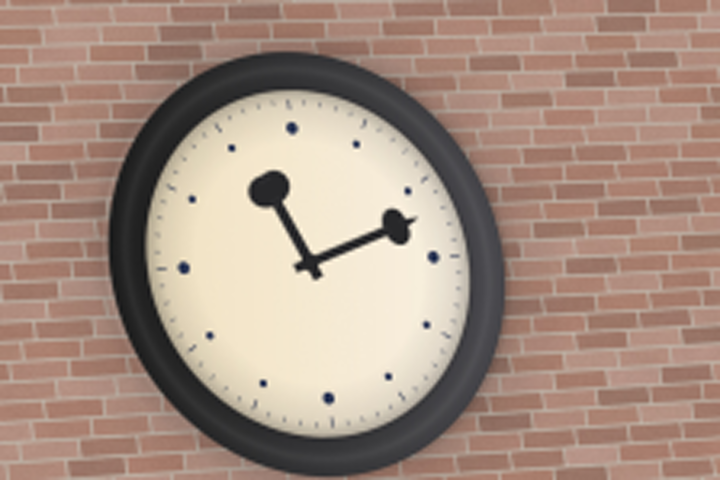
11:12
